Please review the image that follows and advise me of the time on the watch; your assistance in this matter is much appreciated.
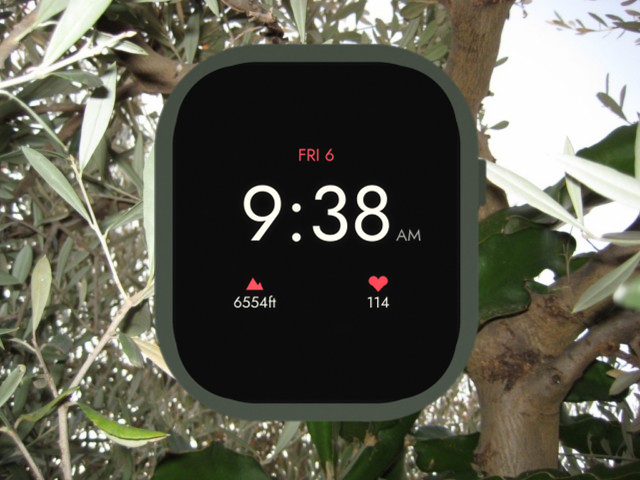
9:38
